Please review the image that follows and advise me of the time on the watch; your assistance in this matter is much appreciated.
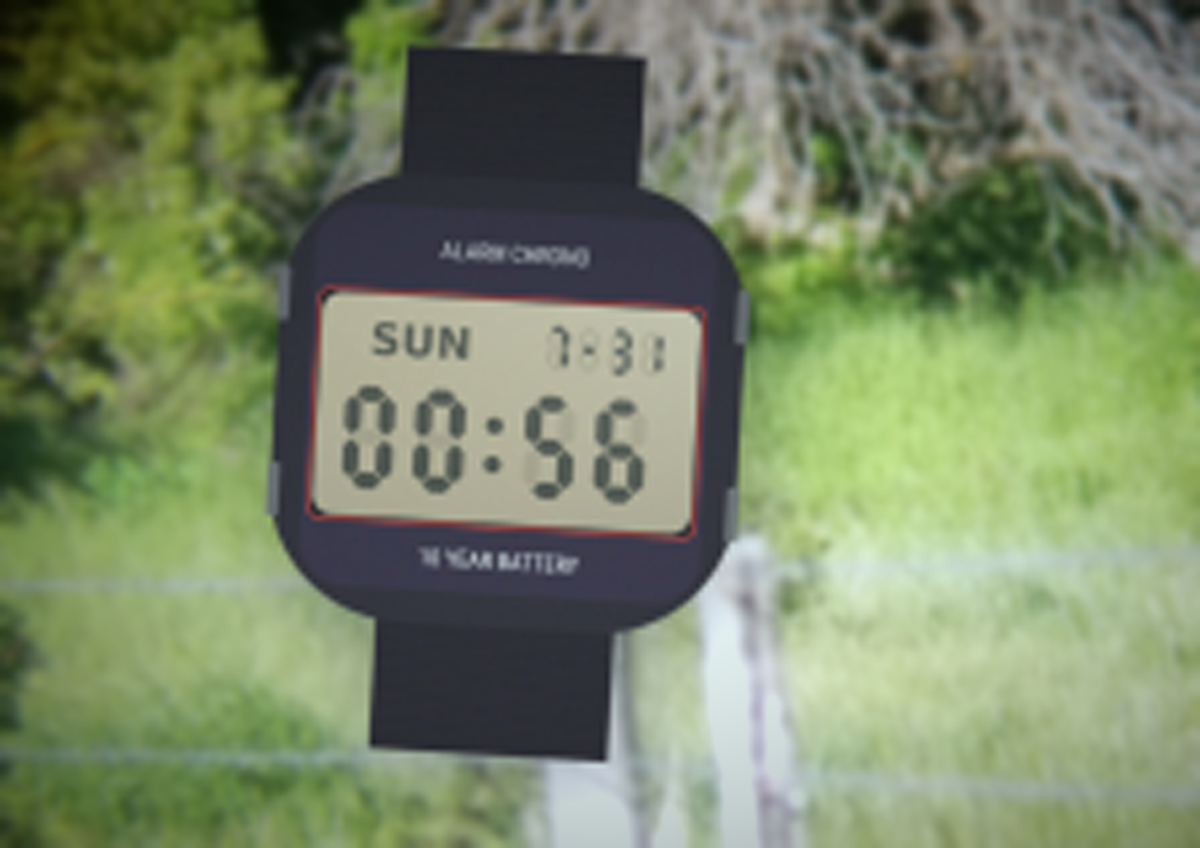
0:56
